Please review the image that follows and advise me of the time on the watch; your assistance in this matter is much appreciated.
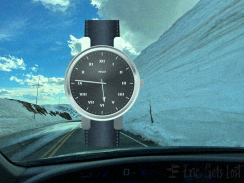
5:46
